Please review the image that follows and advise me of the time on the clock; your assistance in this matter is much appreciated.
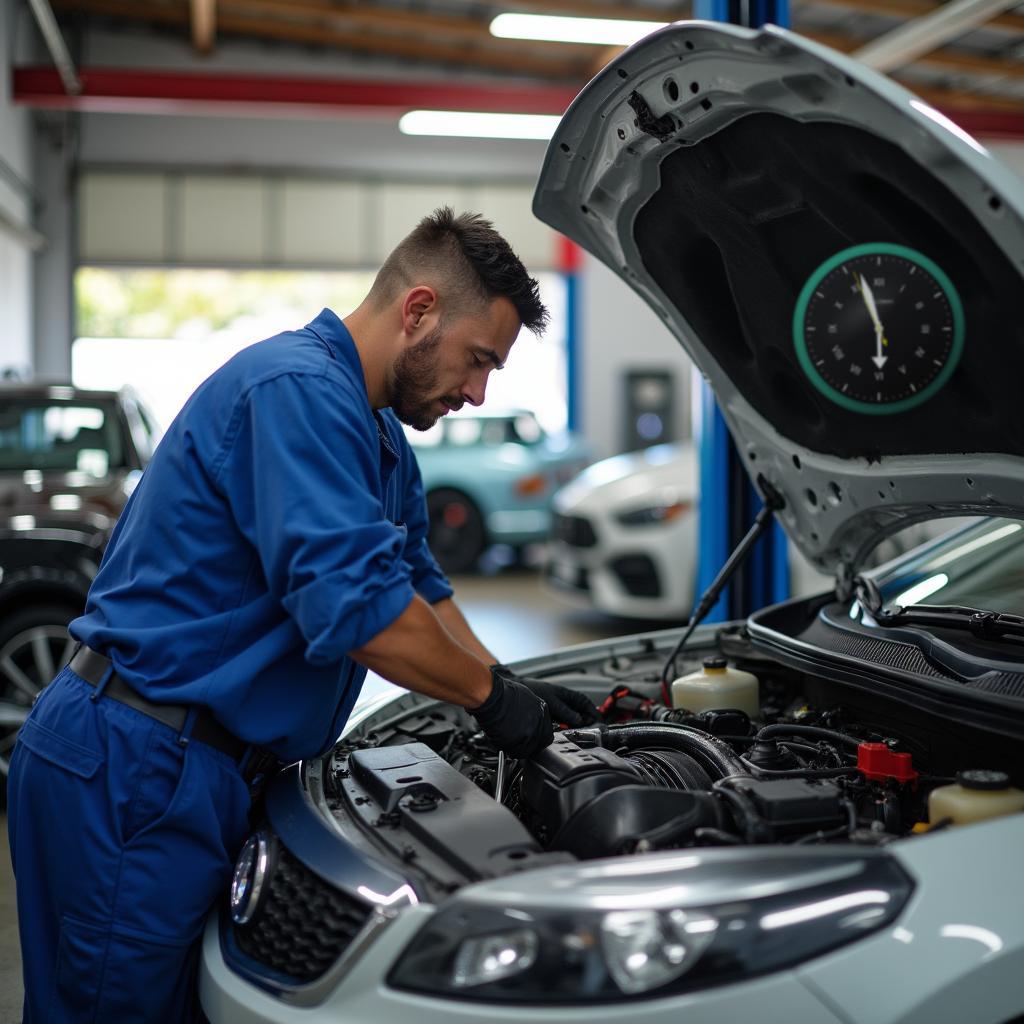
5:56:56
